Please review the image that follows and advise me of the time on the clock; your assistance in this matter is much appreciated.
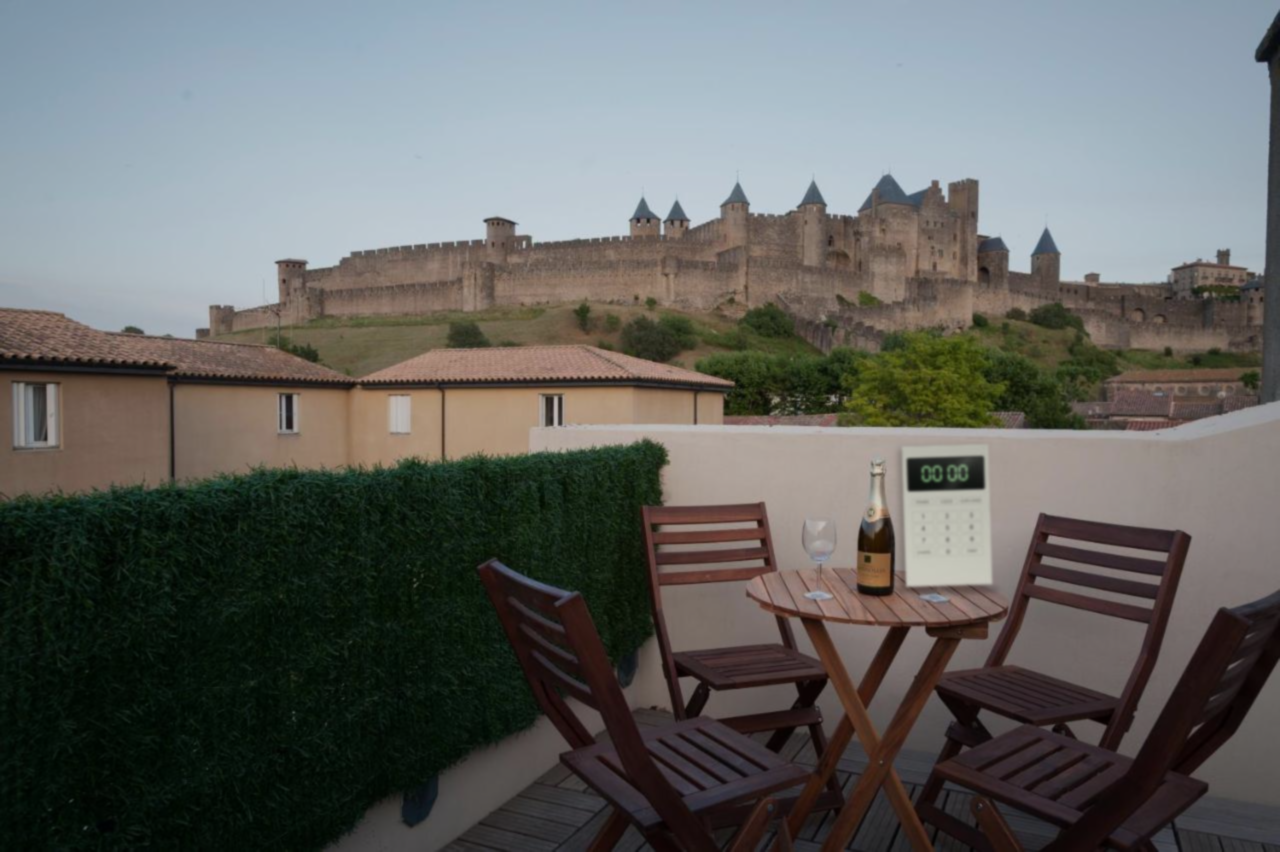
0:00
